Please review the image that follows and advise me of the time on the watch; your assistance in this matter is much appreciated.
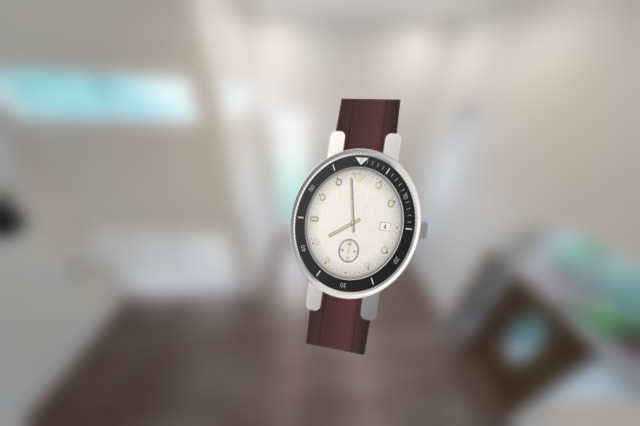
7:58
